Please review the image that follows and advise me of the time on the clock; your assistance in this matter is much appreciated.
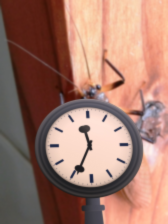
11:34
